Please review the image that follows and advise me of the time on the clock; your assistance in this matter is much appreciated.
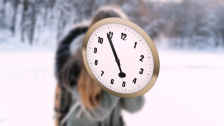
4:54
